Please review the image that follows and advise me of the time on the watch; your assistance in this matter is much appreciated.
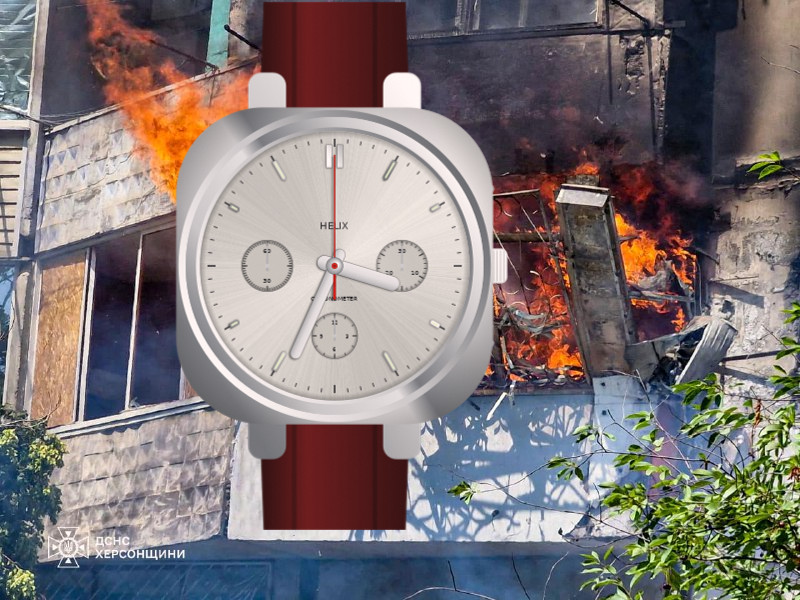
3:34
